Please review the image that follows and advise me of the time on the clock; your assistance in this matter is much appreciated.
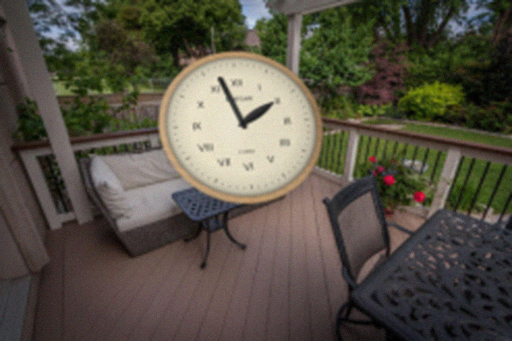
1:57
